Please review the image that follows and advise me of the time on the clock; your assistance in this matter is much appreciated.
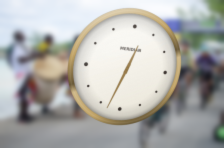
12:33
